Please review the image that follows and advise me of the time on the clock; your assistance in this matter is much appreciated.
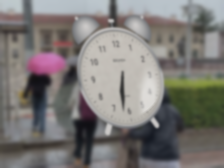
6:32
